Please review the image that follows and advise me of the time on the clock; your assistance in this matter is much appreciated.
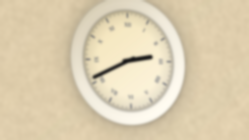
2:41
